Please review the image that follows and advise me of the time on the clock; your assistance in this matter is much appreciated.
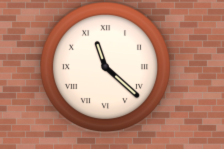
11:22
